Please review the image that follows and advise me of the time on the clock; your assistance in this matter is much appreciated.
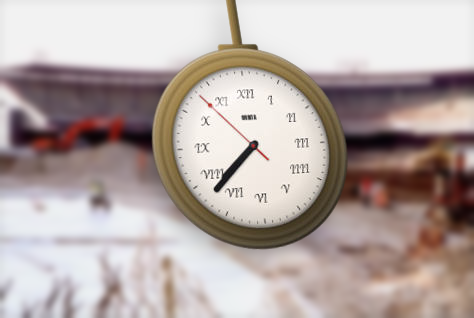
7:37:53
